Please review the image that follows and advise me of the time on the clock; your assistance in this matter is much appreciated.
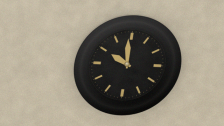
9:59
